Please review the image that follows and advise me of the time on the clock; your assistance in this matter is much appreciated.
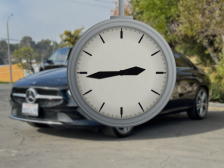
2:44
